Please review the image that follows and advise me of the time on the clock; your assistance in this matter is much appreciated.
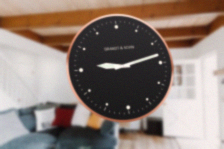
9:13
